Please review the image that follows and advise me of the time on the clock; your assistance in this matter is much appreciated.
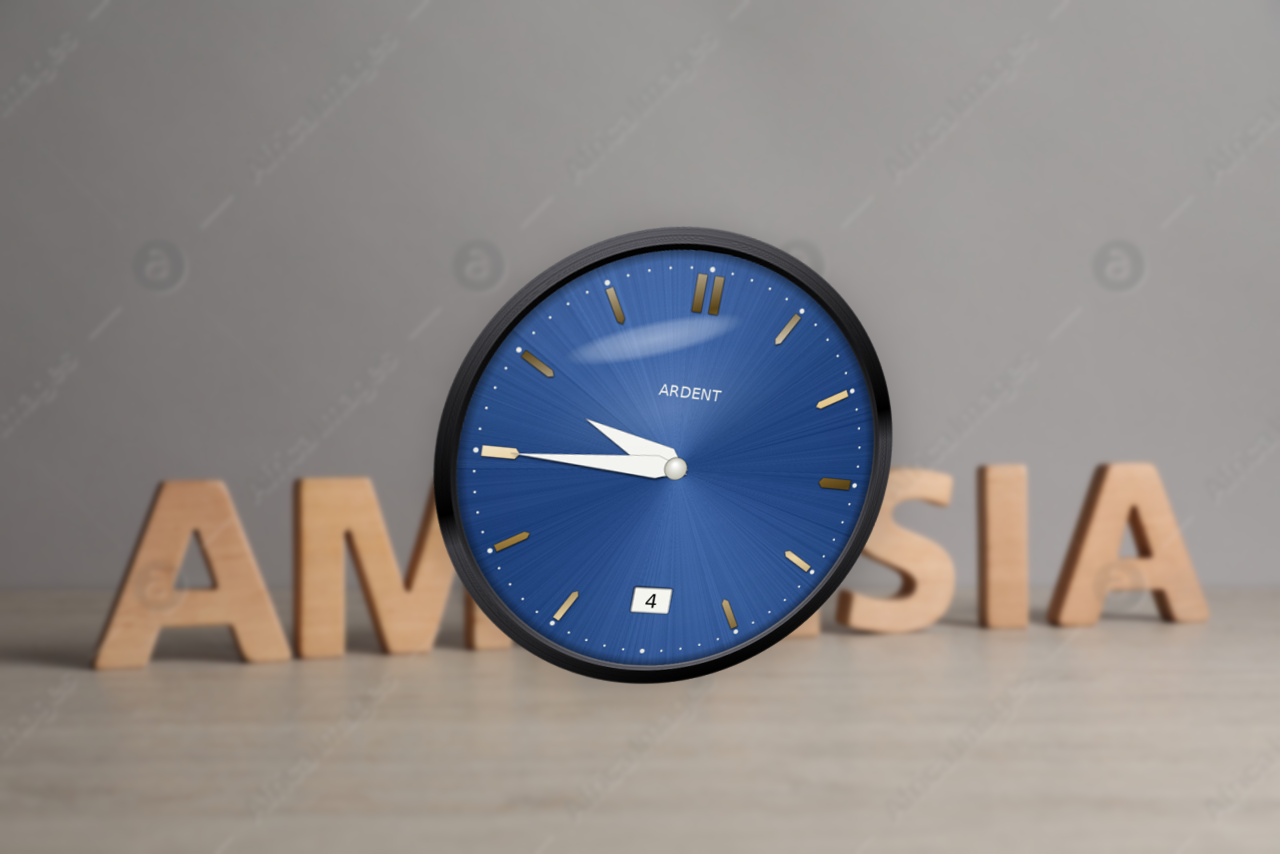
9:45
